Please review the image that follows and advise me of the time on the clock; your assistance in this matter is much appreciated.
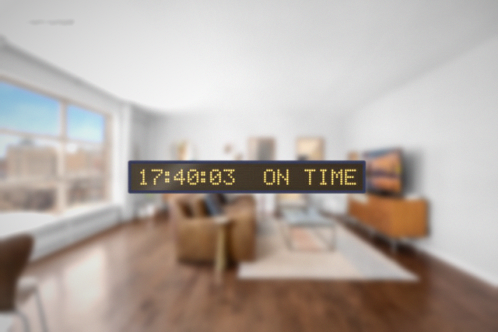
17:40:03
